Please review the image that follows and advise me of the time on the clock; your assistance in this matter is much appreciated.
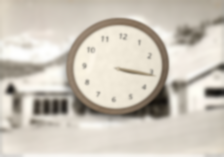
3:16
